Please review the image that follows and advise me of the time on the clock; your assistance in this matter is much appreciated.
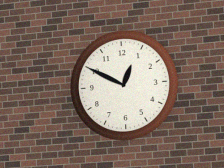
12:50
